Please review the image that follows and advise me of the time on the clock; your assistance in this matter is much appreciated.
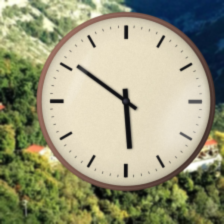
5:51
